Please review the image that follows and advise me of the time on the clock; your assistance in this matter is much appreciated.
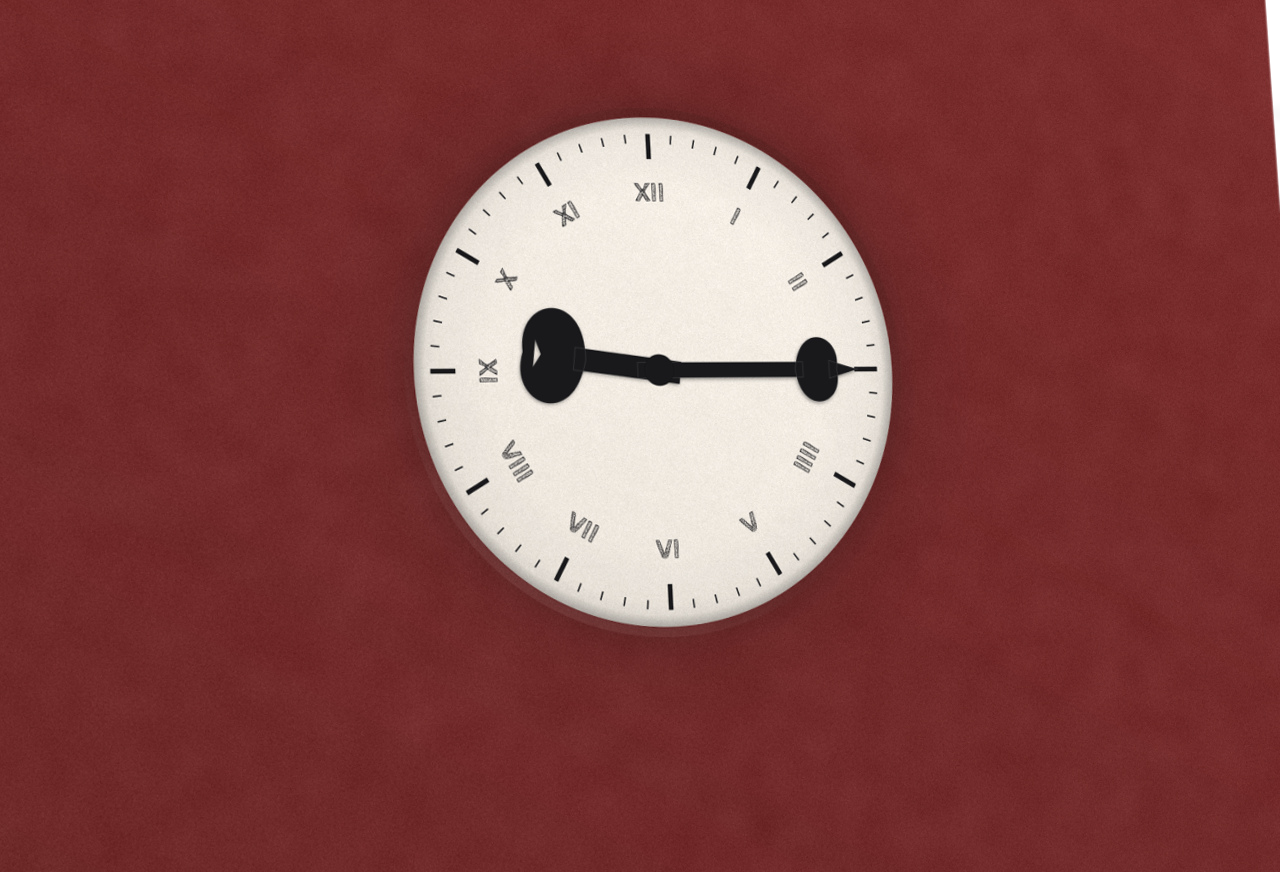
9:15
